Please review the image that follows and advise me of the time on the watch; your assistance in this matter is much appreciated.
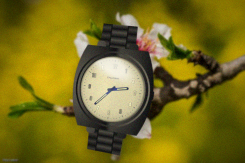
2:37
